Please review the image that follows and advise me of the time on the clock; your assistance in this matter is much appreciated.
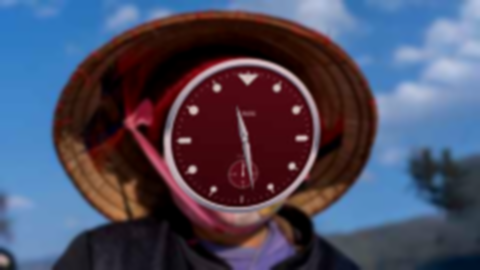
11:28
